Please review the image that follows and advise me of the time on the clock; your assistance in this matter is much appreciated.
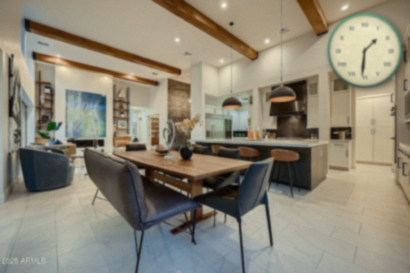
1:31
